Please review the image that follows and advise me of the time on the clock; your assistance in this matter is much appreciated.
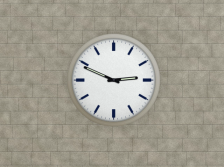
2:49
